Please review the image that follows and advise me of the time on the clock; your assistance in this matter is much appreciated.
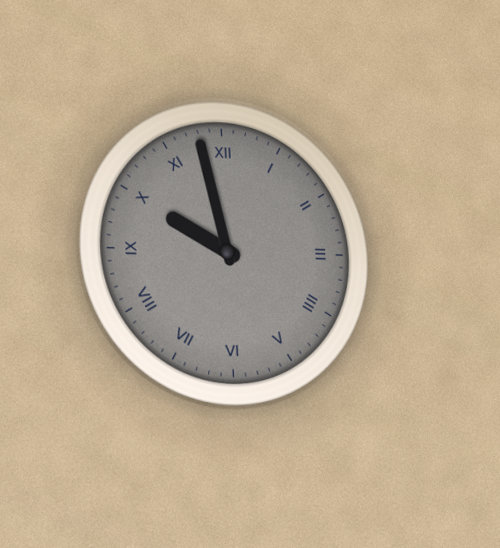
9:58
